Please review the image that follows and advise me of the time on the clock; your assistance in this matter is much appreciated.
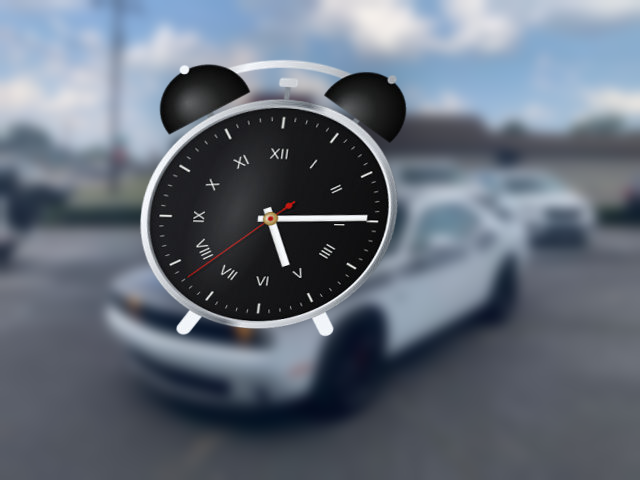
5:14:38
